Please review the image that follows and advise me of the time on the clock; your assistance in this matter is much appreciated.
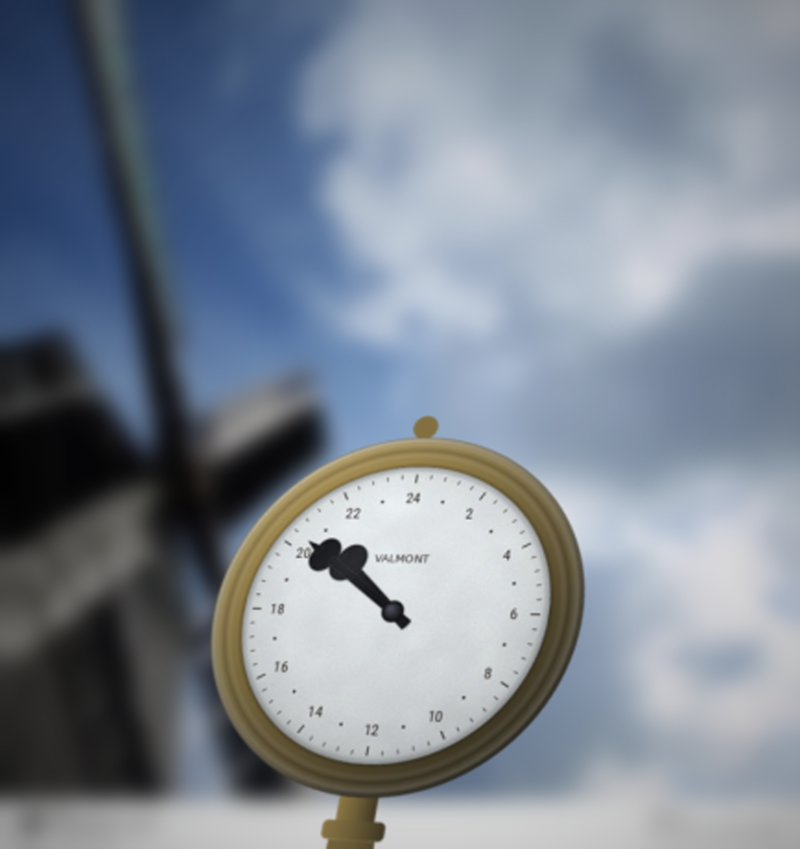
20:51
